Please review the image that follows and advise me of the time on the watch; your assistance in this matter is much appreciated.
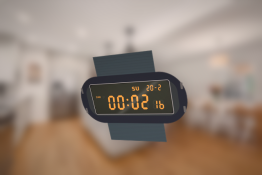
0:02:16
